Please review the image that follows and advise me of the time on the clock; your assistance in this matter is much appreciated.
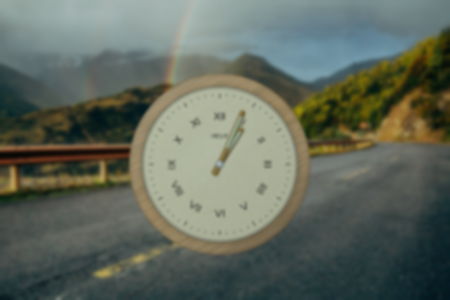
1:04
